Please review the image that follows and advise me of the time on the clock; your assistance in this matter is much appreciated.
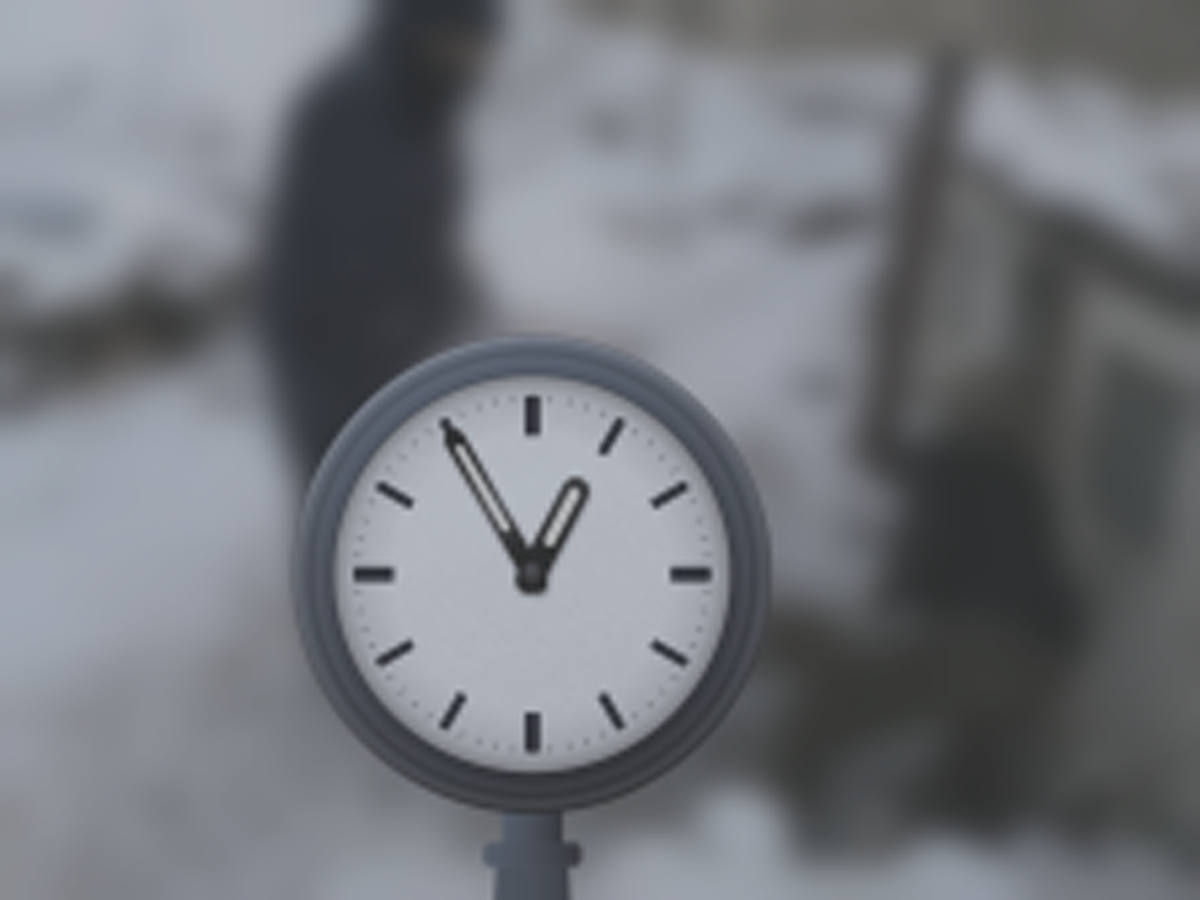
12:55
